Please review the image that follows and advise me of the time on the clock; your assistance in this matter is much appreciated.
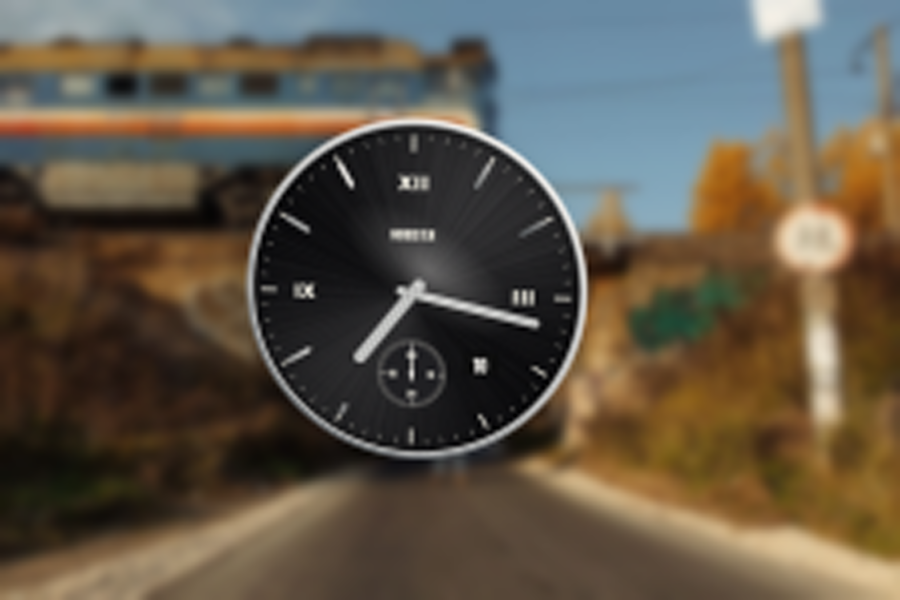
7:17
